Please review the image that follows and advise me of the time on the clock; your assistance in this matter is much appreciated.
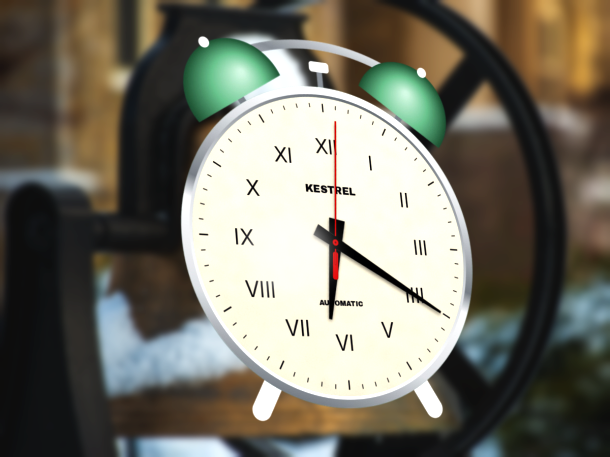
6:20:01
